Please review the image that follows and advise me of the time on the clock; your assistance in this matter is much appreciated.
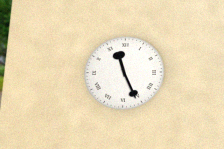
11:26
